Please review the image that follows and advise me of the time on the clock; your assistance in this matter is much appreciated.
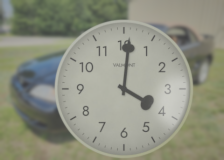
4:01
